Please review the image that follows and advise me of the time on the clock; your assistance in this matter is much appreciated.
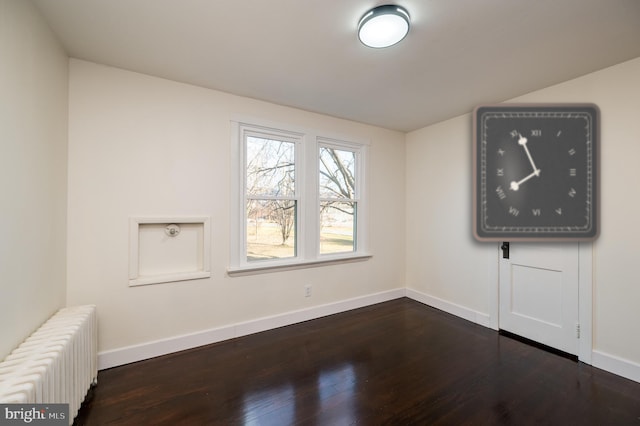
7:56
